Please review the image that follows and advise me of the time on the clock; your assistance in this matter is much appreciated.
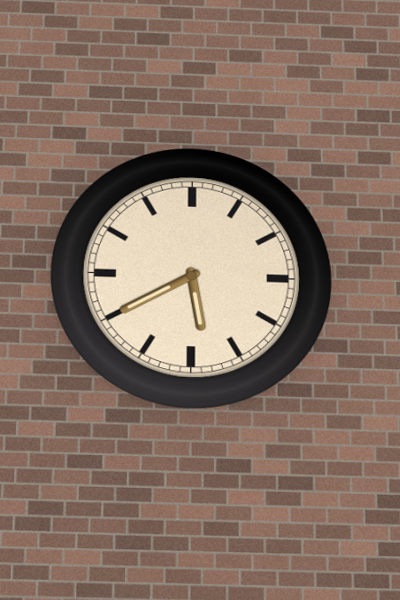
5:40
